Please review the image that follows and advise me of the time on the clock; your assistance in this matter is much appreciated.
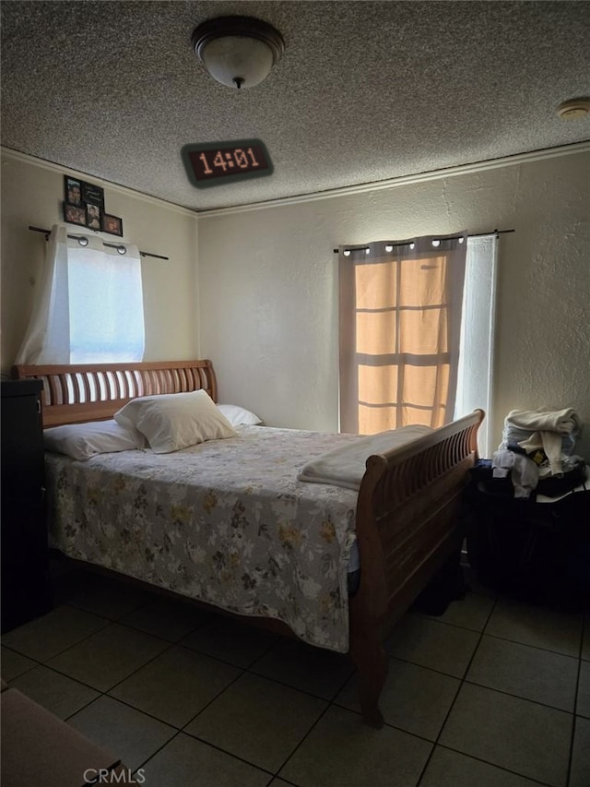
14:01
